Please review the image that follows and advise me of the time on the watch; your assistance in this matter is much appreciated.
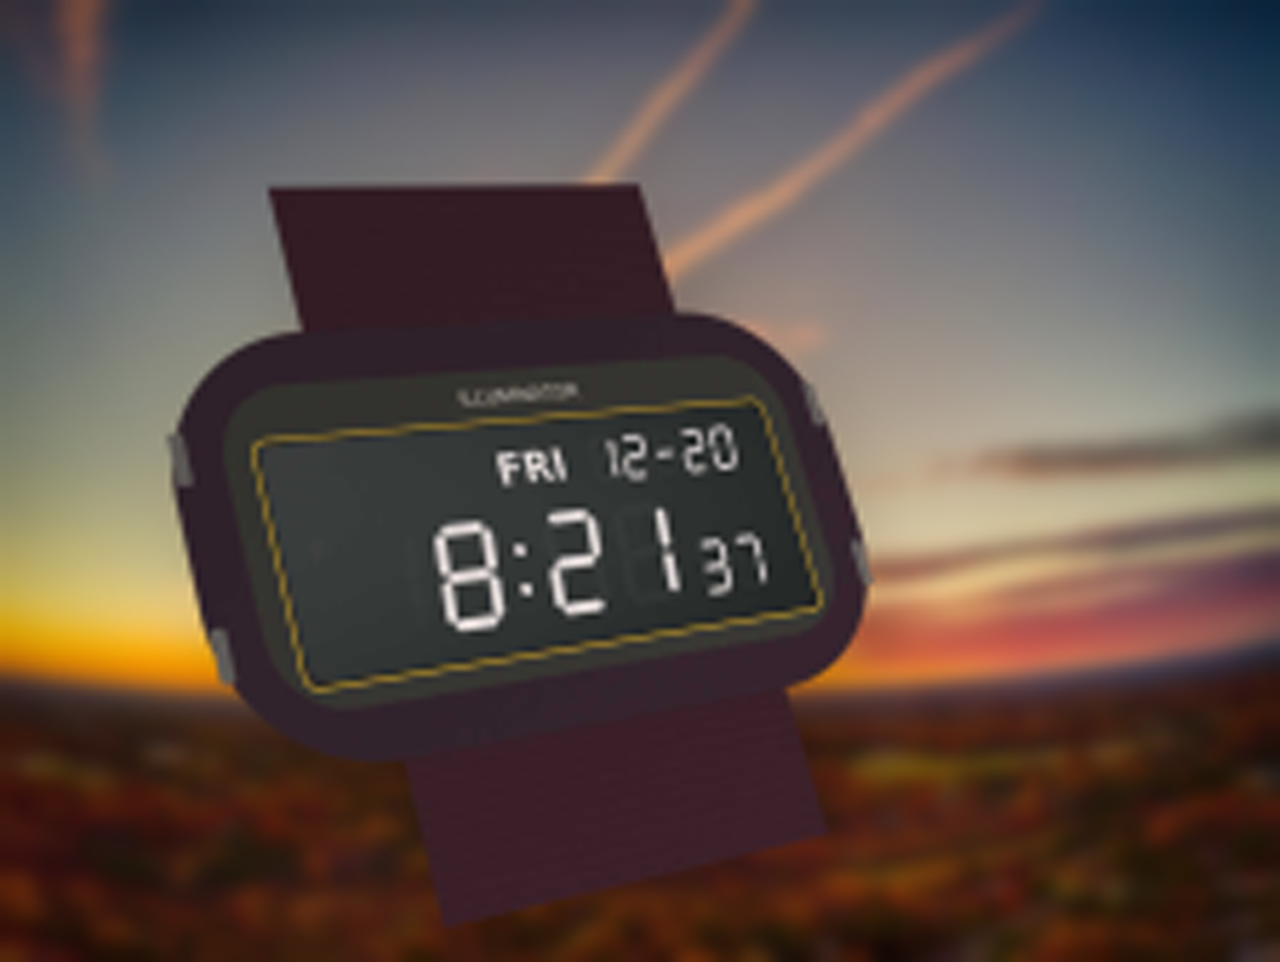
8:21:37
